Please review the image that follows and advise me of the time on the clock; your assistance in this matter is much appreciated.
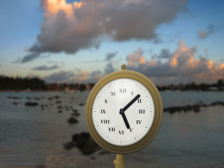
5:08
